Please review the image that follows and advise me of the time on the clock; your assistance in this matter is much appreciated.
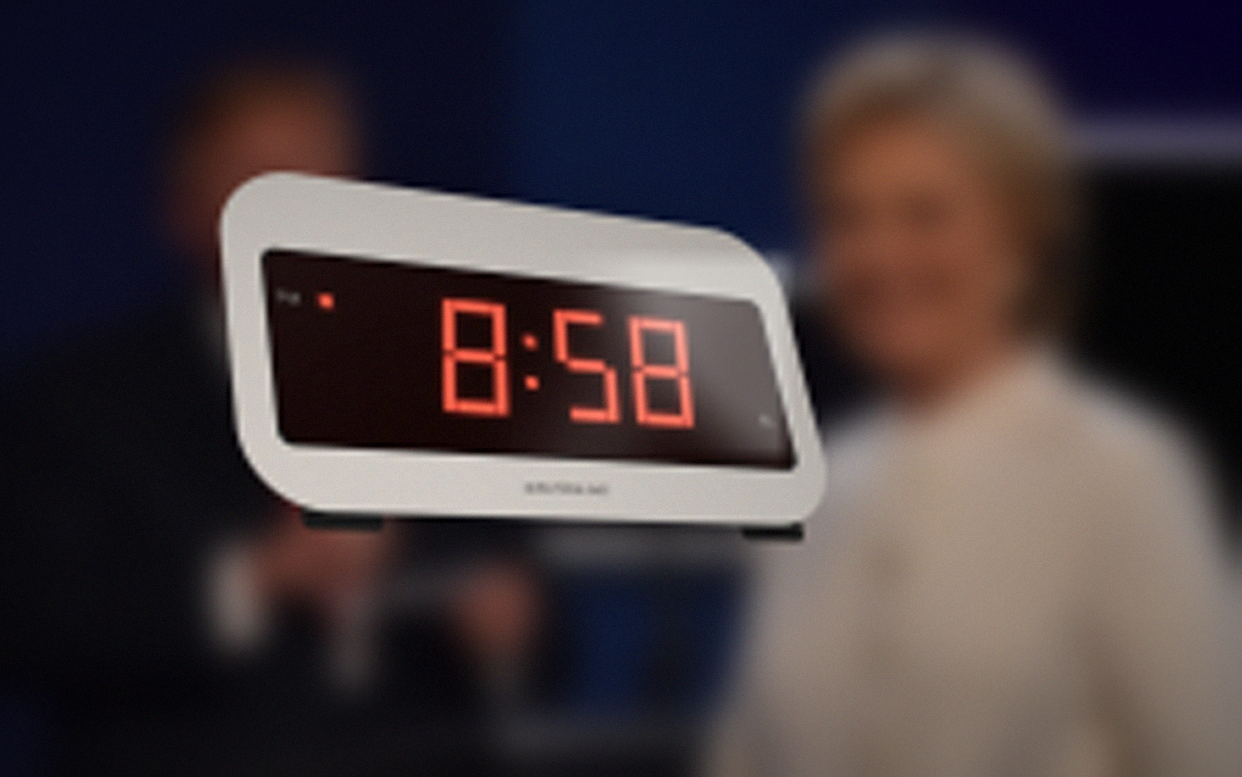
8:58
